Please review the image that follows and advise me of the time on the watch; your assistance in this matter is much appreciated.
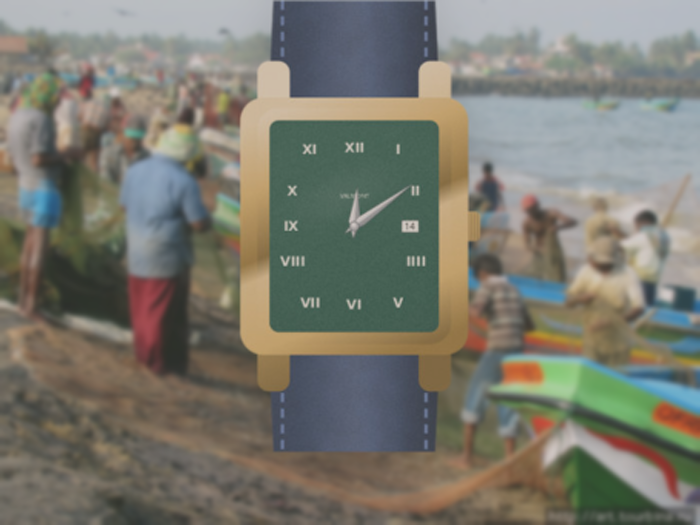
12:09
